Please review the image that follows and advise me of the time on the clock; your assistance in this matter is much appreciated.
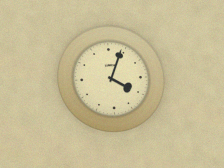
4:04
